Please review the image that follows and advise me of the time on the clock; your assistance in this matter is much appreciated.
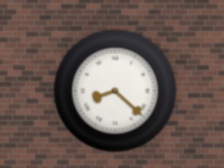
8:22
